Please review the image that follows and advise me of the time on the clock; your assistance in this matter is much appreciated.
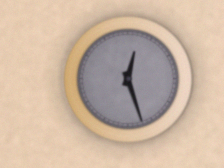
12:27
